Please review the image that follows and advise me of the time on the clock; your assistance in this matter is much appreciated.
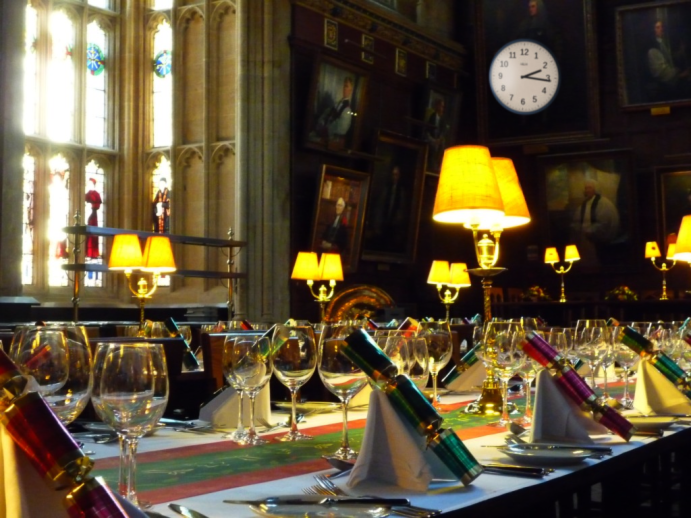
2:16
